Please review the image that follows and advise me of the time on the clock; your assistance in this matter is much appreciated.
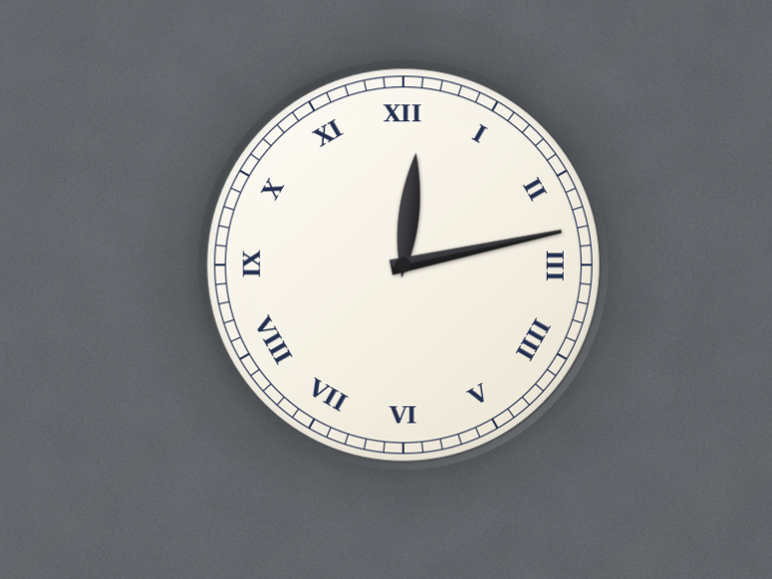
12:13
